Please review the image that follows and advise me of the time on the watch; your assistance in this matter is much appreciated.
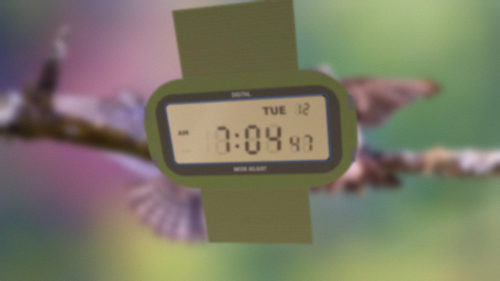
7:04:47
